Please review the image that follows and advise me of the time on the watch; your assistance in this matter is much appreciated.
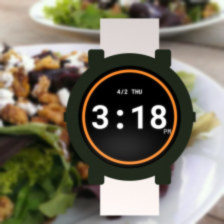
3:18
